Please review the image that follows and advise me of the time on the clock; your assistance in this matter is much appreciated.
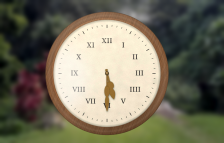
5:30
